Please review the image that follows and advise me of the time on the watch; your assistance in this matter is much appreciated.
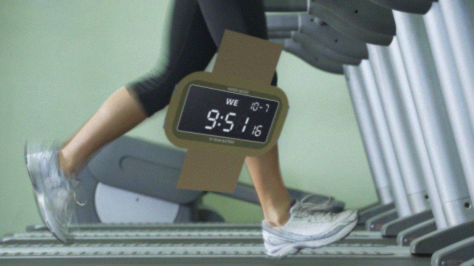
9:51:16
